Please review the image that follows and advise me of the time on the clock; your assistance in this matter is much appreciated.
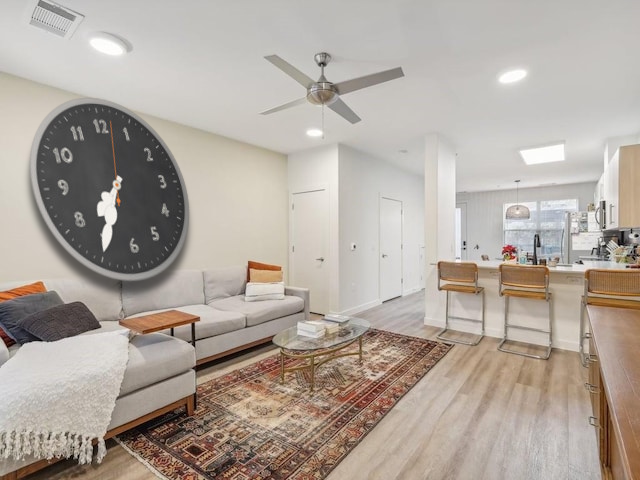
7:35:02
